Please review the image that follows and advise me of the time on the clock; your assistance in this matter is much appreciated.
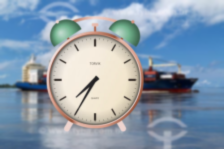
7:35
